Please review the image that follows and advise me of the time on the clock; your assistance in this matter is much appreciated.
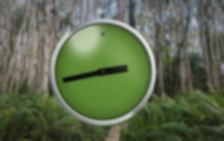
2:43
